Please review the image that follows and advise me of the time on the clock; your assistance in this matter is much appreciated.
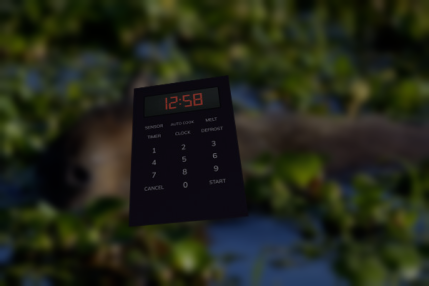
12:58
